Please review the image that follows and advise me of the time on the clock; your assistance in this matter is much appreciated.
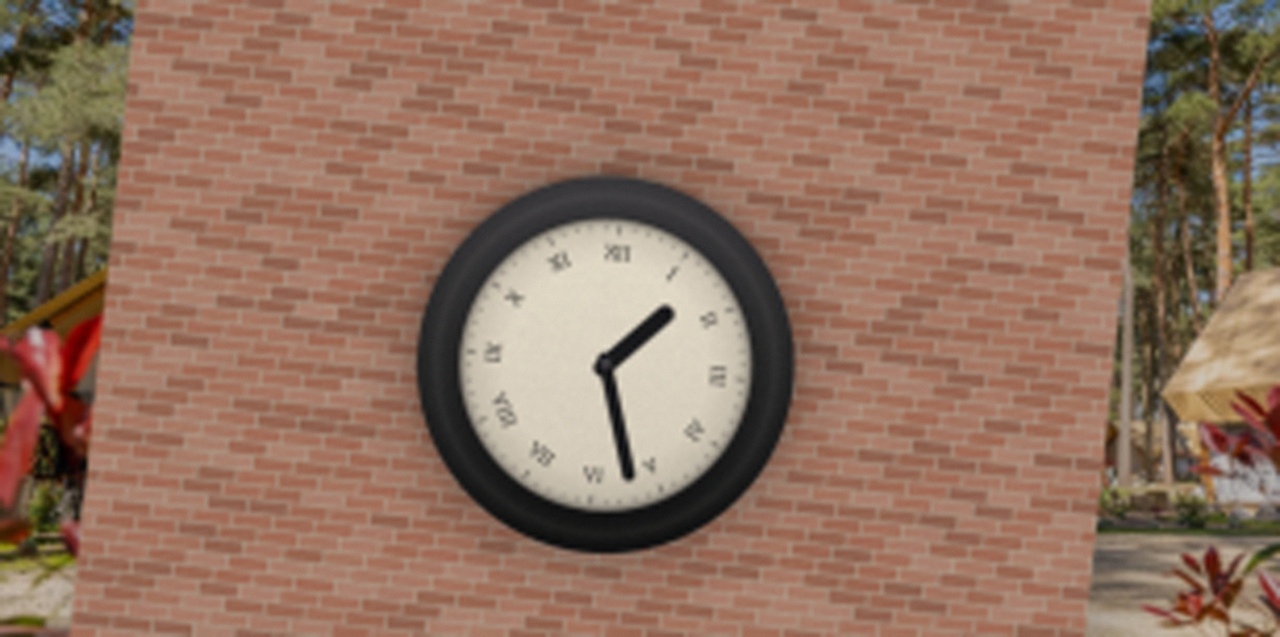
1:27
